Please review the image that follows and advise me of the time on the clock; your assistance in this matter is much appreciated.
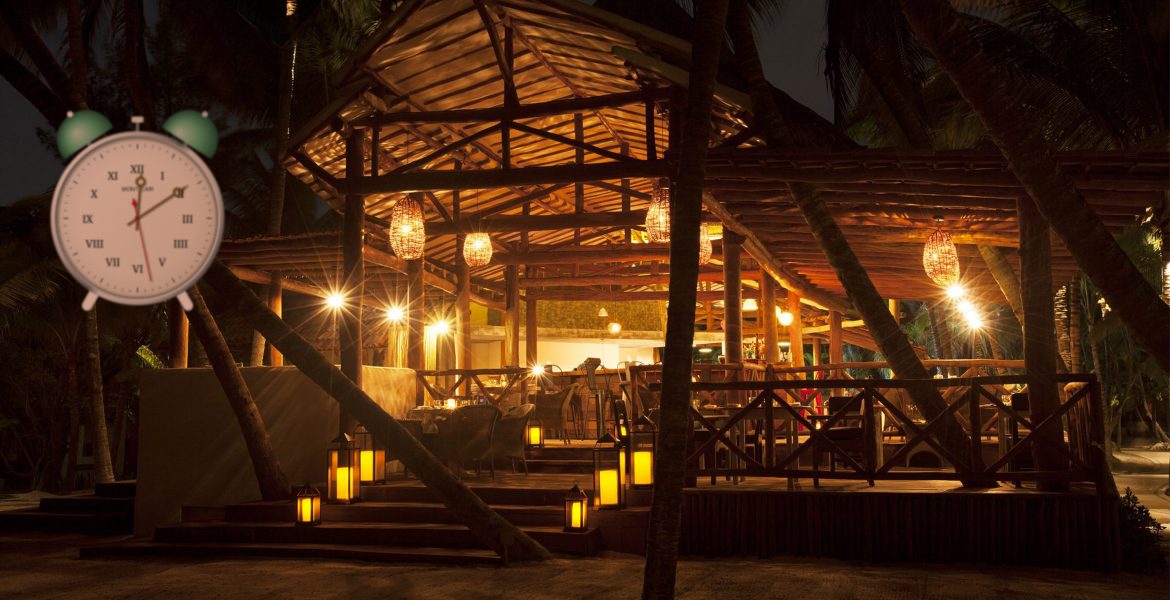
12:09:28
